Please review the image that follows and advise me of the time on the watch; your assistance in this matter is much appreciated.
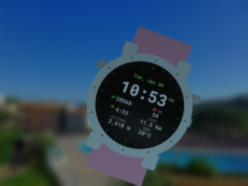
10:53
